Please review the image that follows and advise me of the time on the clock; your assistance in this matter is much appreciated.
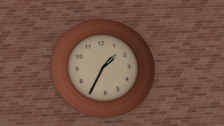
1:35
